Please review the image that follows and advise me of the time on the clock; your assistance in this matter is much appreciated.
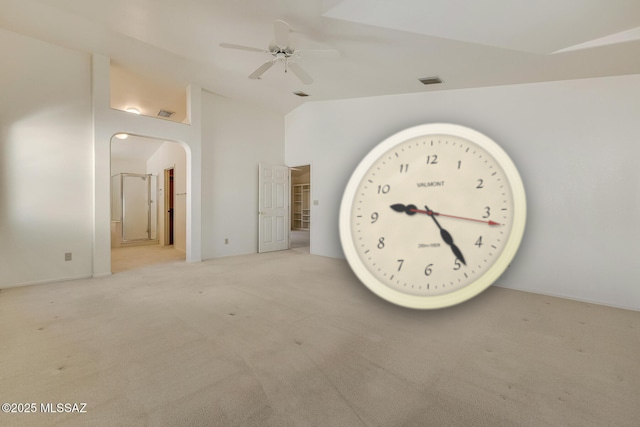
9:24:17
